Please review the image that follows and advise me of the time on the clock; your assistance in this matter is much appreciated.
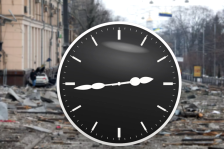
2:44
